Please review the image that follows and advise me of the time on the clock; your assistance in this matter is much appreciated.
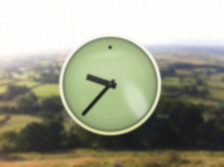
9:37
